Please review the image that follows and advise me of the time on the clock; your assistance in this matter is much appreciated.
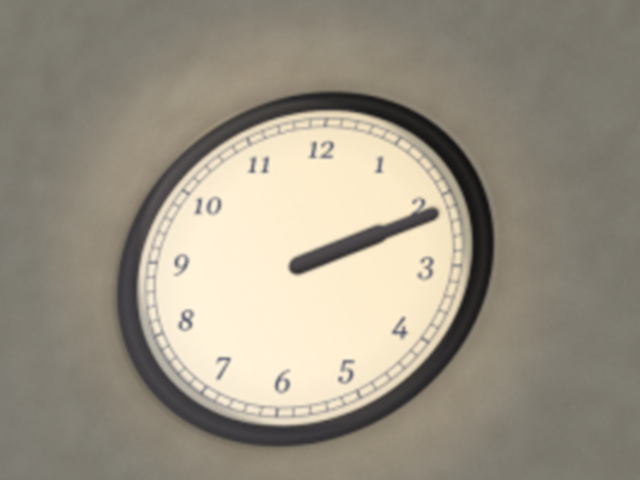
2:11
